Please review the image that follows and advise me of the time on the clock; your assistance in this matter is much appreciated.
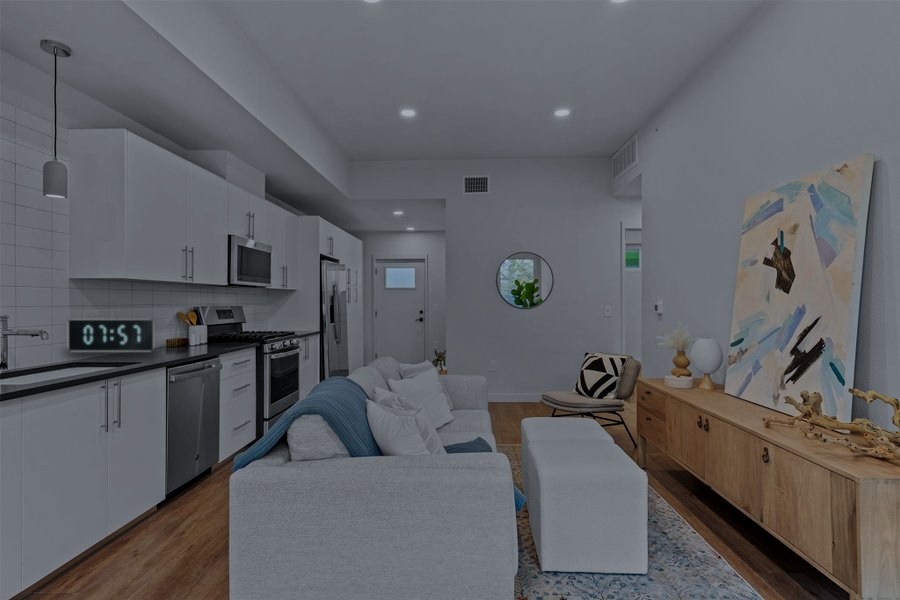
7:57
